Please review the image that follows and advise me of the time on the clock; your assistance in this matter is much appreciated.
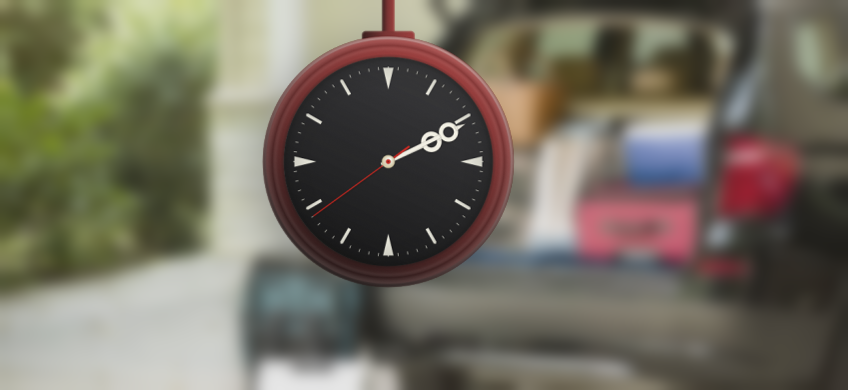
2:10:39
